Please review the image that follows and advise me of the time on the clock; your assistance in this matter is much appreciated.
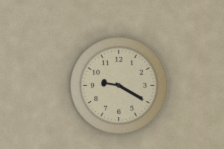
9:20
